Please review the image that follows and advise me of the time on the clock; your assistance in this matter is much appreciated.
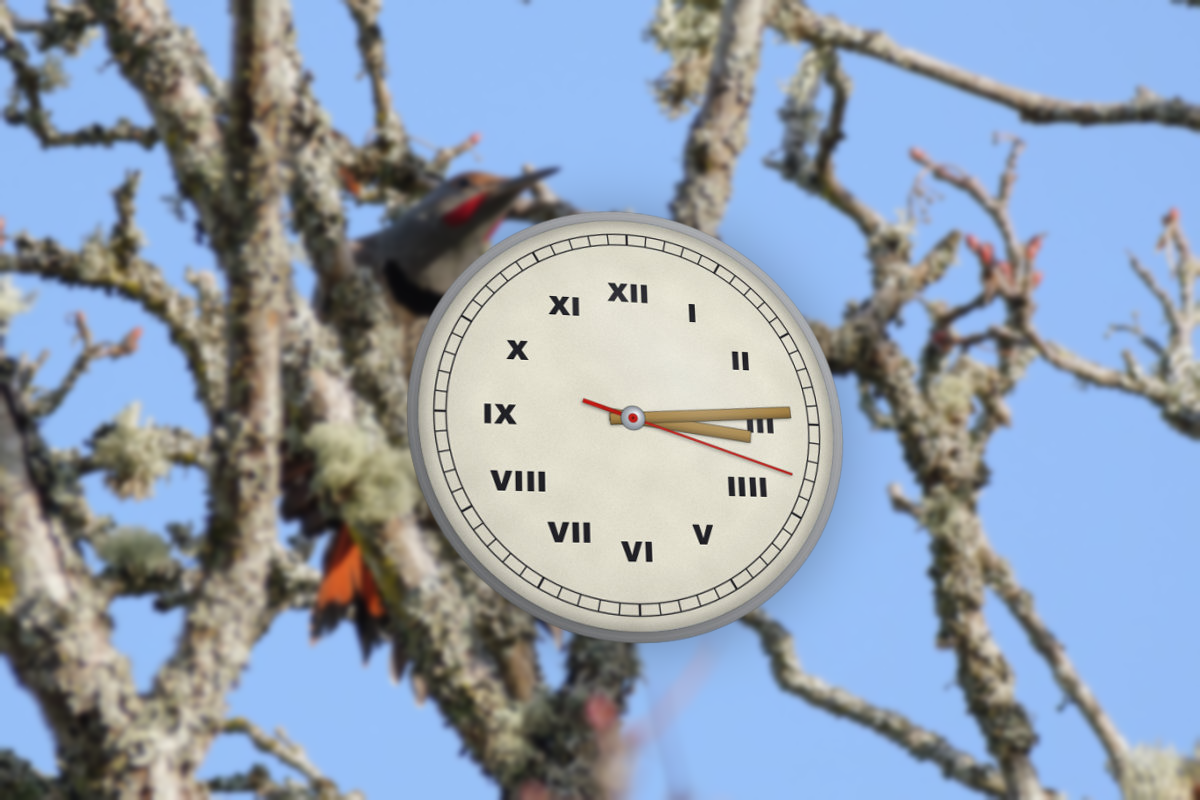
3:14:18
